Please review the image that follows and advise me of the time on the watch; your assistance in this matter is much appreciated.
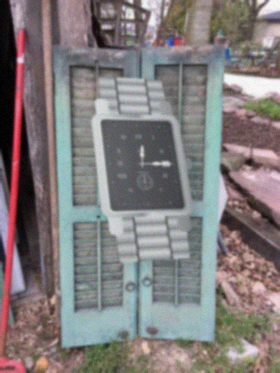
12:15
